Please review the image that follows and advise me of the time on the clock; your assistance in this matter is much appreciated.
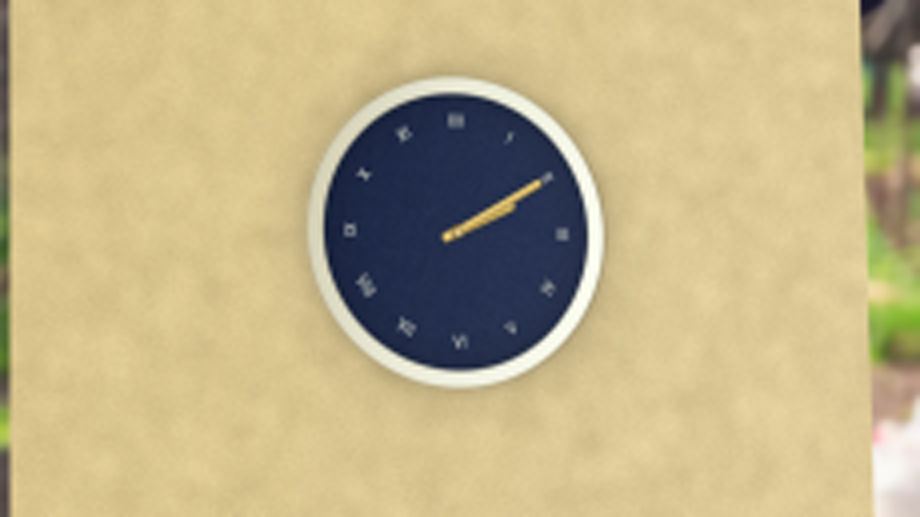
2:10
